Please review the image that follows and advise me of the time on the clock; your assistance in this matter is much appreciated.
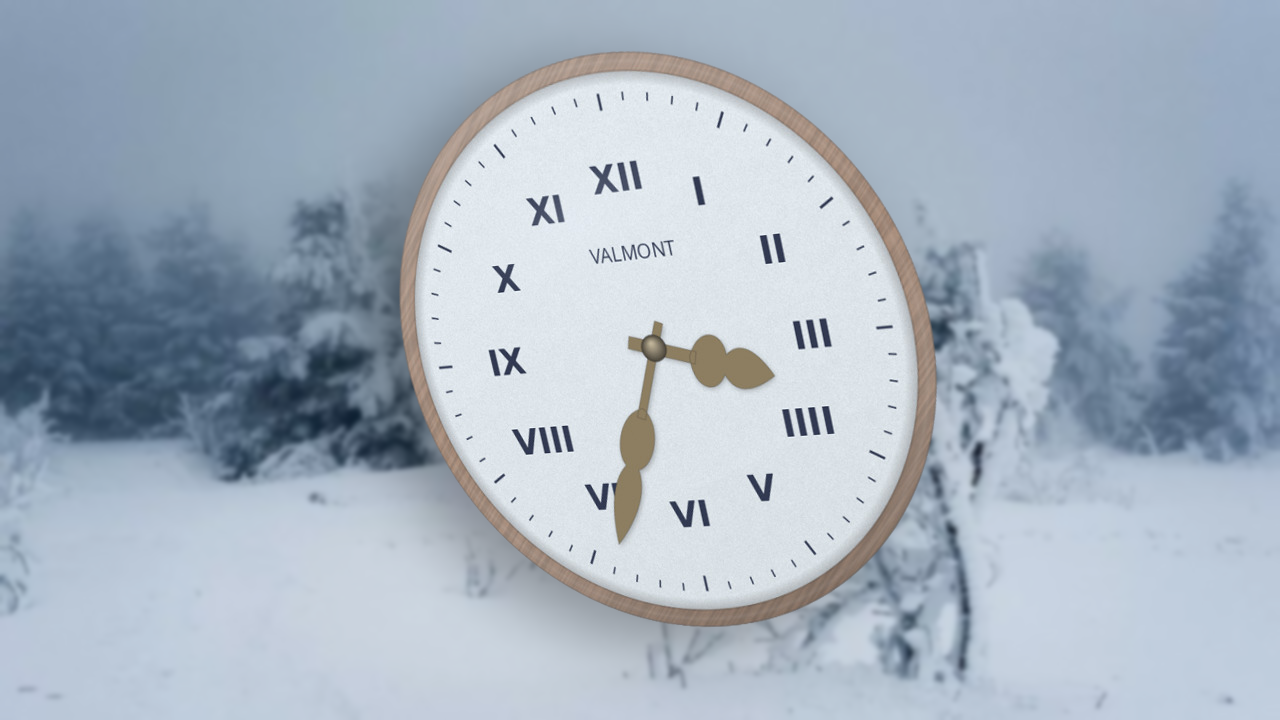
3:34
